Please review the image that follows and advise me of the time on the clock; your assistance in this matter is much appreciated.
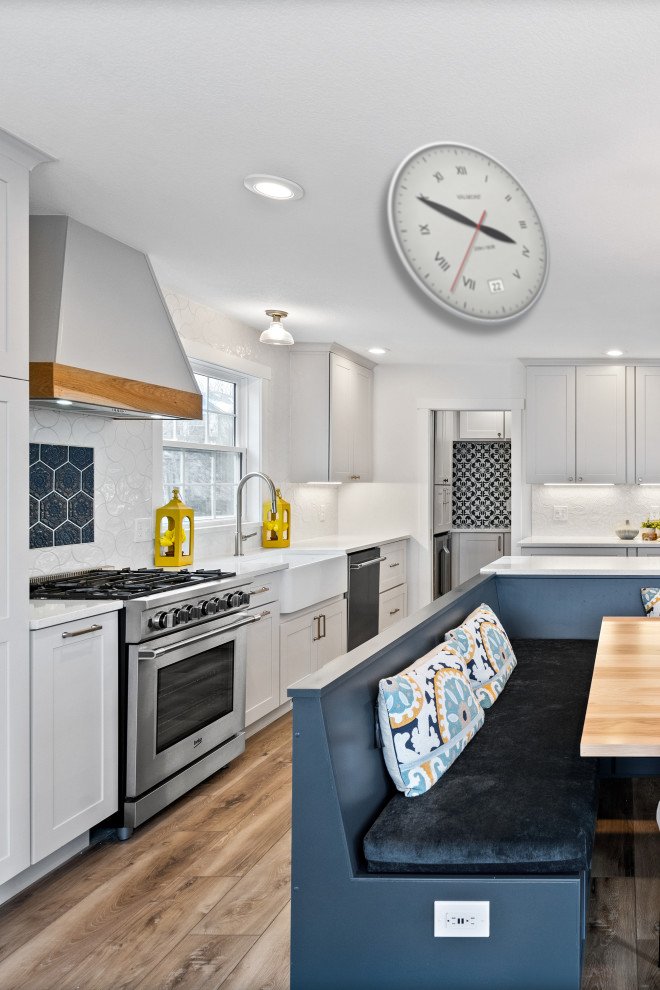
3:49:37
